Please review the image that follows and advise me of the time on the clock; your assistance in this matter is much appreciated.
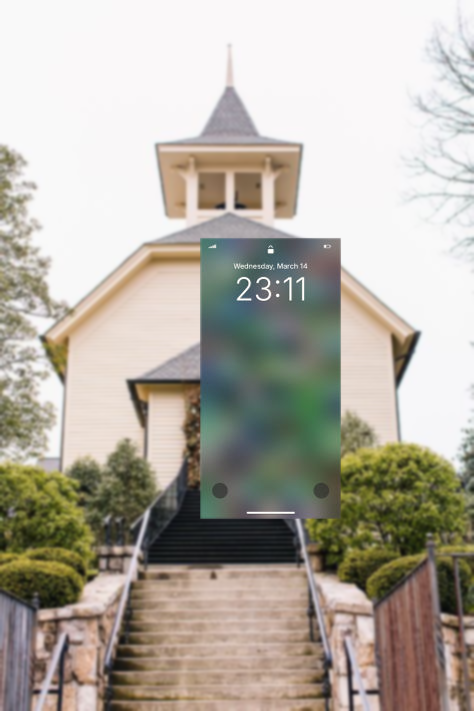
23:11
